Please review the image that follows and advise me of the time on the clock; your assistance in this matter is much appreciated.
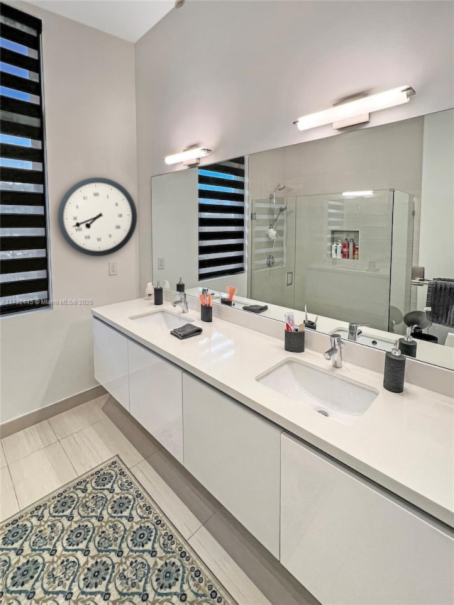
7:42
